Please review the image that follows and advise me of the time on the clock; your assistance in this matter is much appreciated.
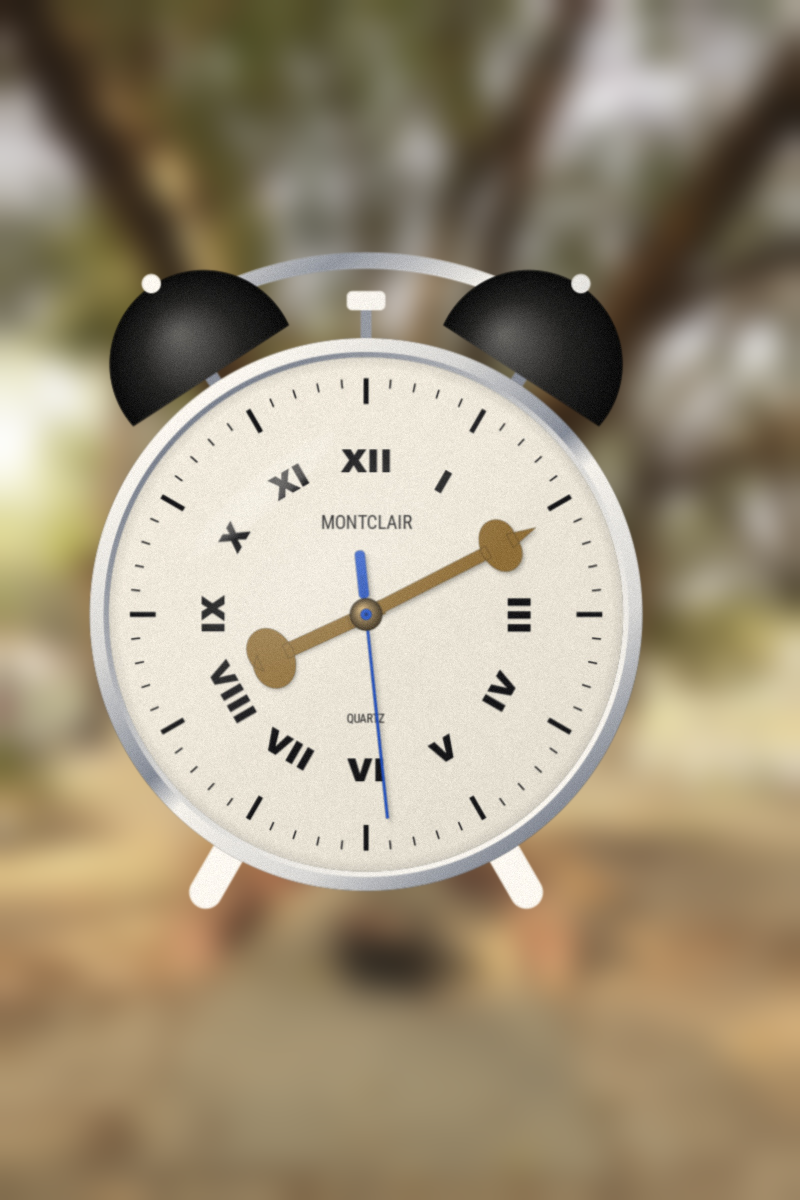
8:10:29
